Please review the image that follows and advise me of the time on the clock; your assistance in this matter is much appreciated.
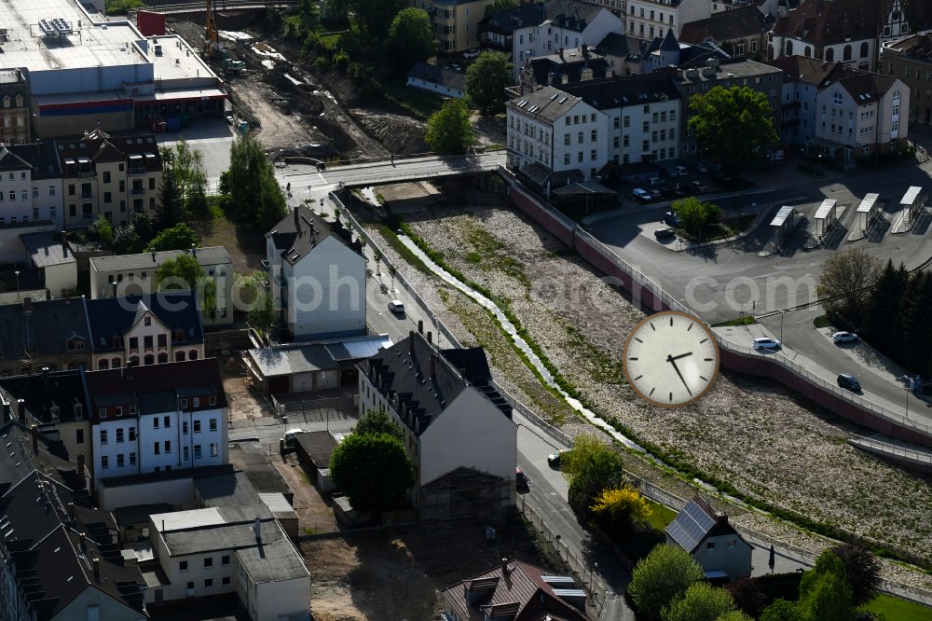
2:25
